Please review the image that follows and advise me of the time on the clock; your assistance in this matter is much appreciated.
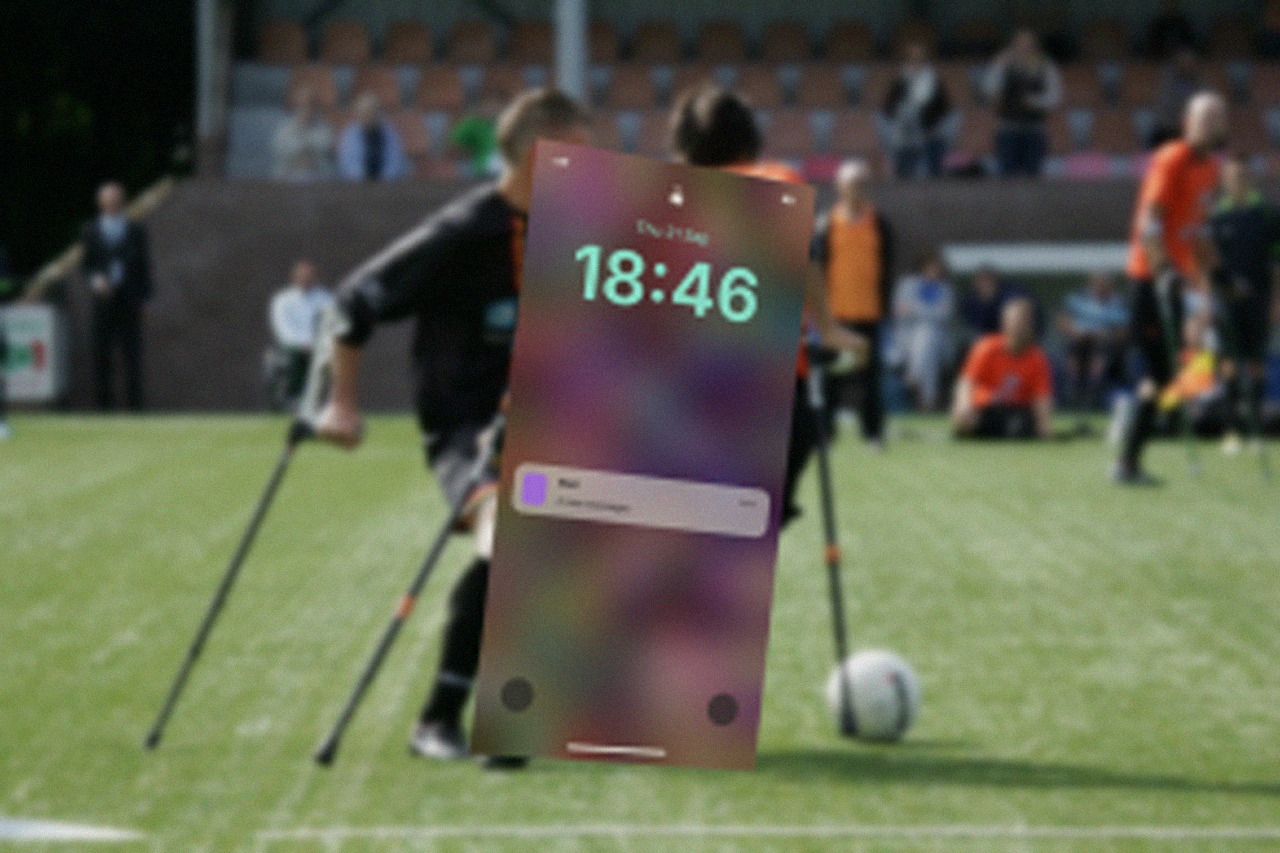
18:46
